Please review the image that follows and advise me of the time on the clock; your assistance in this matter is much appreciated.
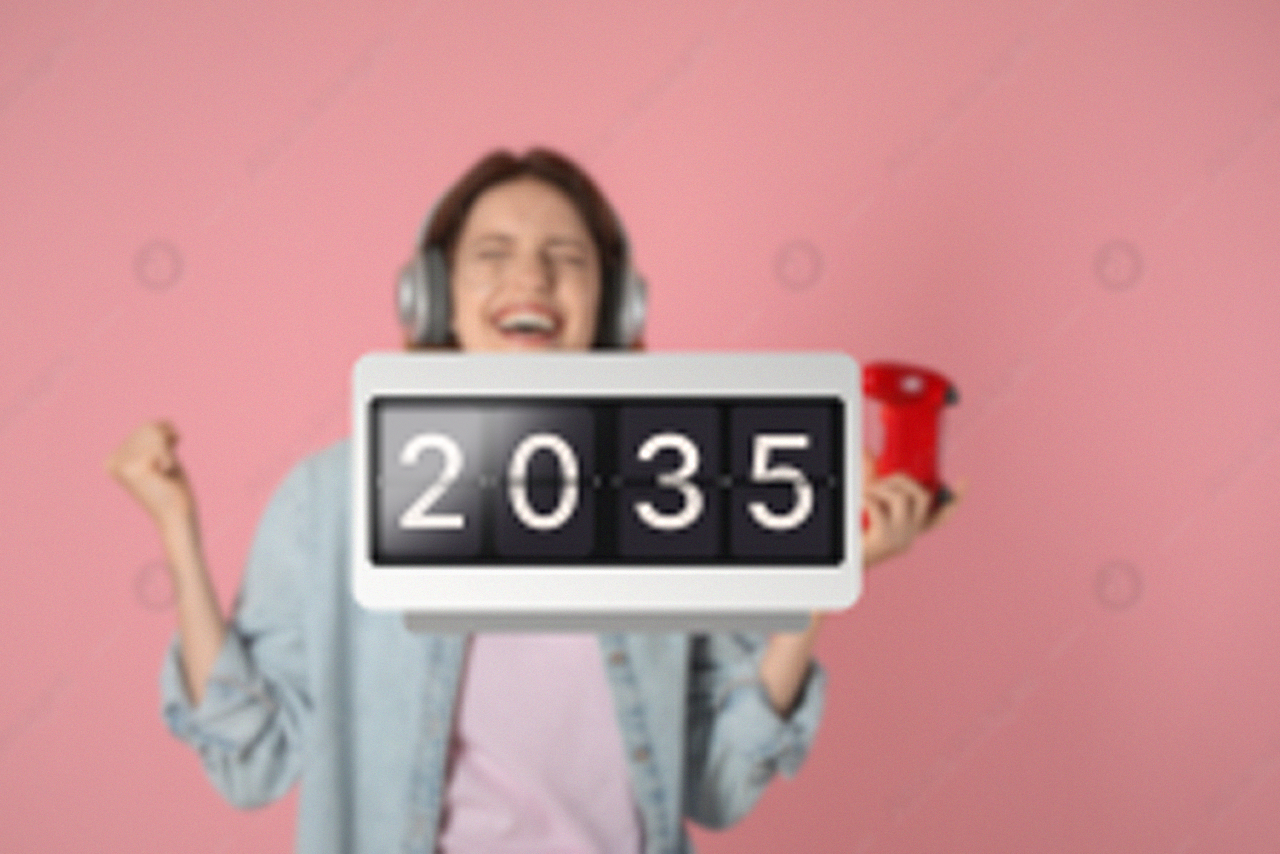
20:35
